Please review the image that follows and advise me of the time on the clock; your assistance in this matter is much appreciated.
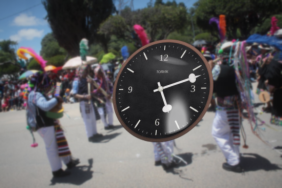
5:12
